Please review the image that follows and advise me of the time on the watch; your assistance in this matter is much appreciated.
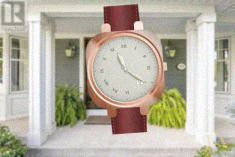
11:21
